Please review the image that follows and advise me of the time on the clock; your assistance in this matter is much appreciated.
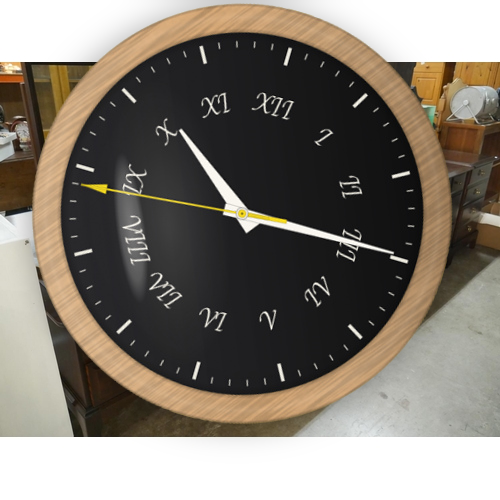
10:14:44
